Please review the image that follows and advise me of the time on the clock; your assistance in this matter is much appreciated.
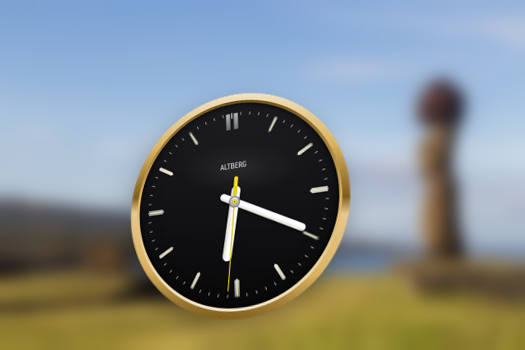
6:19:31
